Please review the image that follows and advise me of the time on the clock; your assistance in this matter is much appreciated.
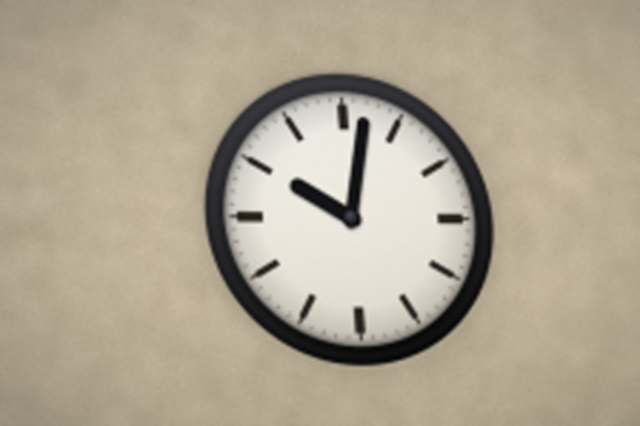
10:02
